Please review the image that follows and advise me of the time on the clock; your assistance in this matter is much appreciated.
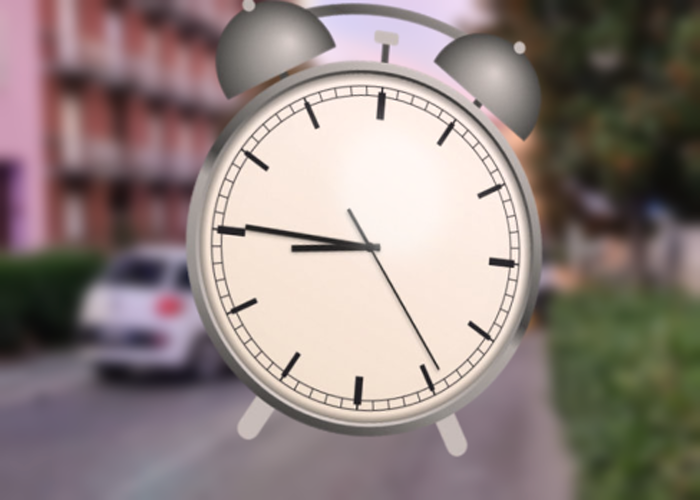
8:45:24
